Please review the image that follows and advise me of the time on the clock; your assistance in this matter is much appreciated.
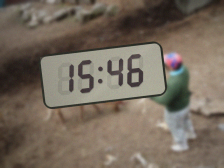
15:46
